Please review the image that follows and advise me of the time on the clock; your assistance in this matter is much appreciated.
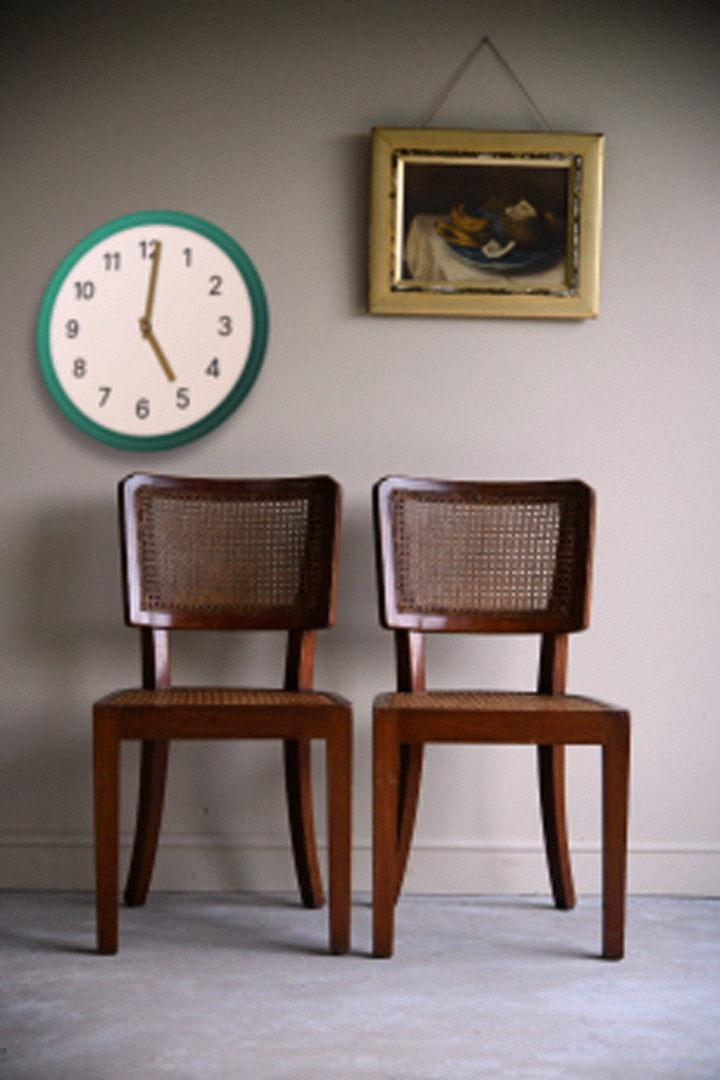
5:01
